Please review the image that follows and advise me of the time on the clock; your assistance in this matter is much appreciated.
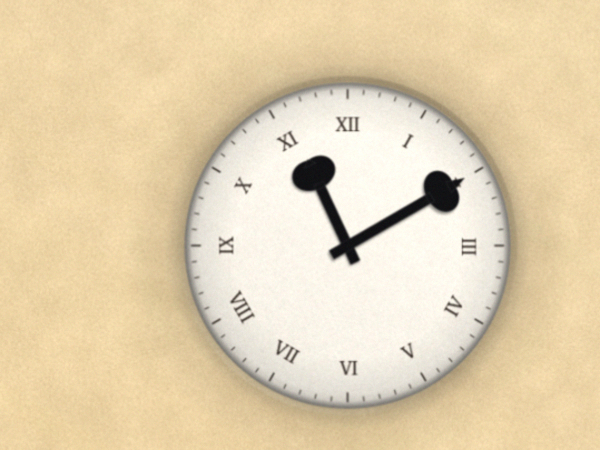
11:10
